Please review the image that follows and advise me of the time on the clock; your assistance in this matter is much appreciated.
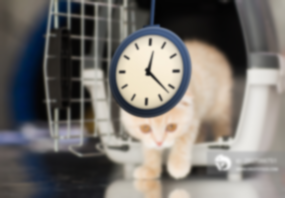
12:22
